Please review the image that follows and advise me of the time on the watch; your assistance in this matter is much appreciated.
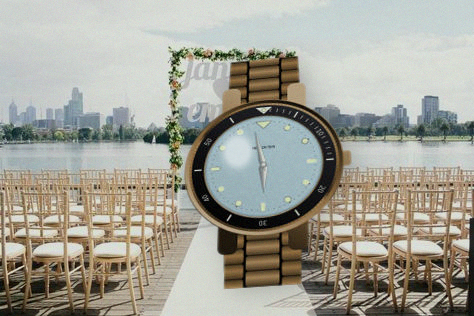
5:58
